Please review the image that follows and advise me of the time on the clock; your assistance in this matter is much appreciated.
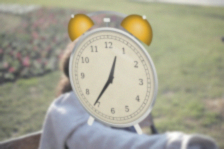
12:36
